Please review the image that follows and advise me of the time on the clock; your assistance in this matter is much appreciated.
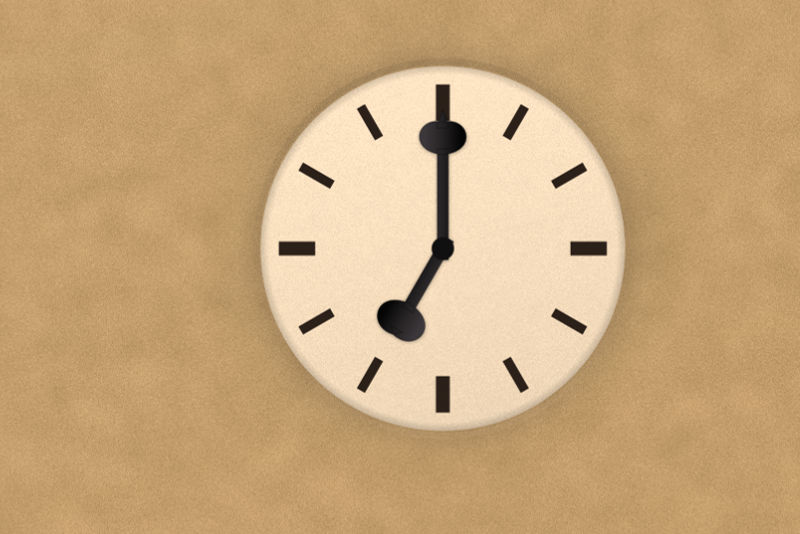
7:00
